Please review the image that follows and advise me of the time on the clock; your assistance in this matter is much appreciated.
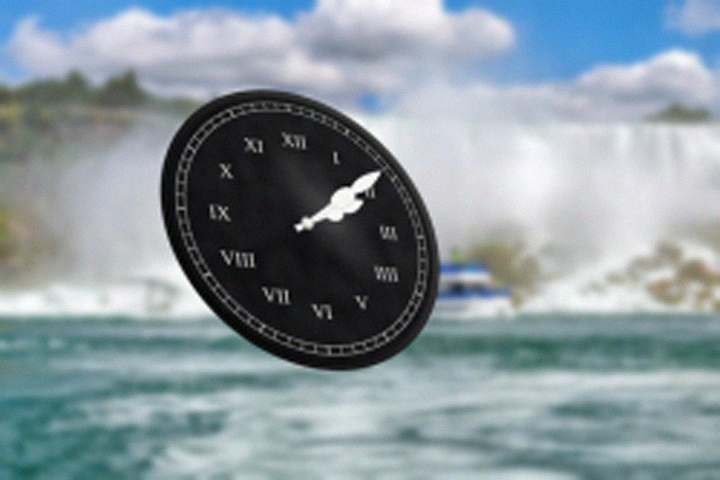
2:09
